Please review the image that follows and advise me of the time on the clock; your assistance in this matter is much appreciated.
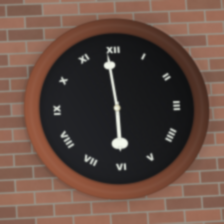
5:59
